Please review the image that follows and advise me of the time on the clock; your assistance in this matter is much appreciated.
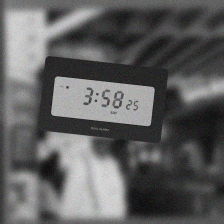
3:58:25
